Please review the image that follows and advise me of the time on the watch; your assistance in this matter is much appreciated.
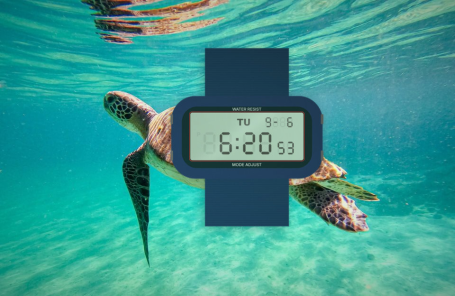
6:20:53
